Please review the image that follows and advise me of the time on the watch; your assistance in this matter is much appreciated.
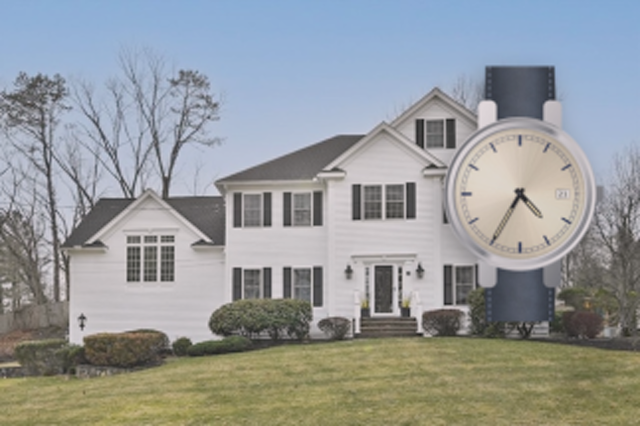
4:35
